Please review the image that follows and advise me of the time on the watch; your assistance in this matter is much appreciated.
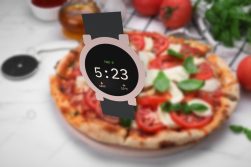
5:23
